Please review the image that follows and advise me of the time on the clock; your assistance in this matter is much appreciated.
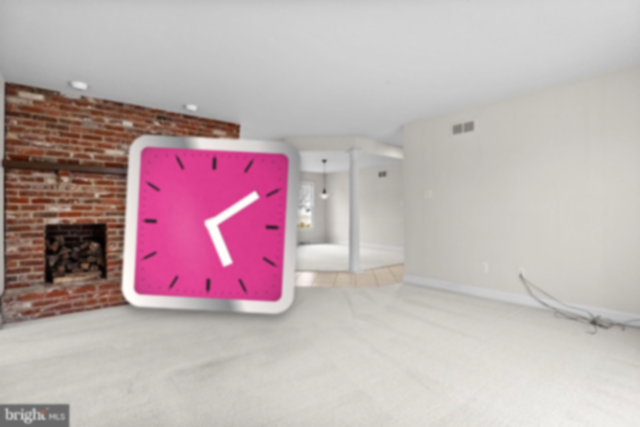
5:09
